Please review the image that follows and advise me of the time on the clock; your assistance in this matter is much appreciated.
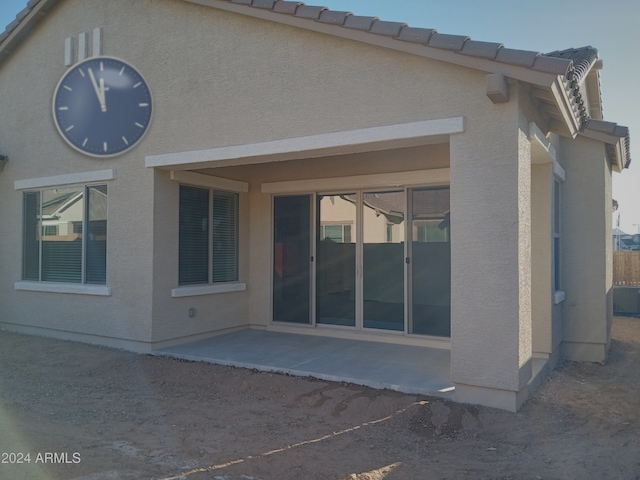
11:57
